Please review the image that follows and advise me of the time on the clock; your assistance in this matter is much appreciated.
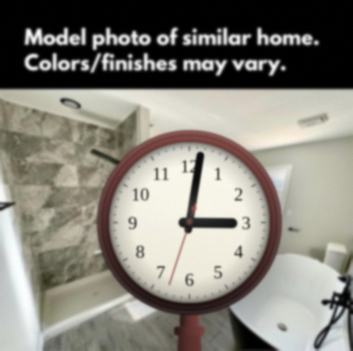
3:01:33
